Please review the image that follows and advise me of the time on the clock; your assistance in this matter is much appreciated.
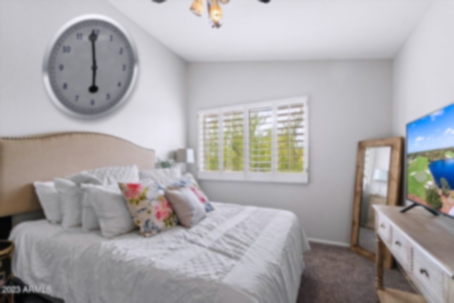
5:59
